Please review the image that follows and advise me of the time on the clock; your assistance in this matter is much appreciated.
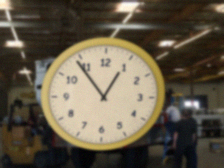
12:54
